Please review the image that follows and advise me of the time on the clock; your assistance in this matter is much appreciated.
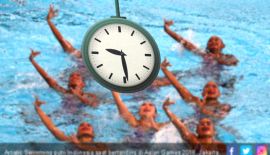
9:29
